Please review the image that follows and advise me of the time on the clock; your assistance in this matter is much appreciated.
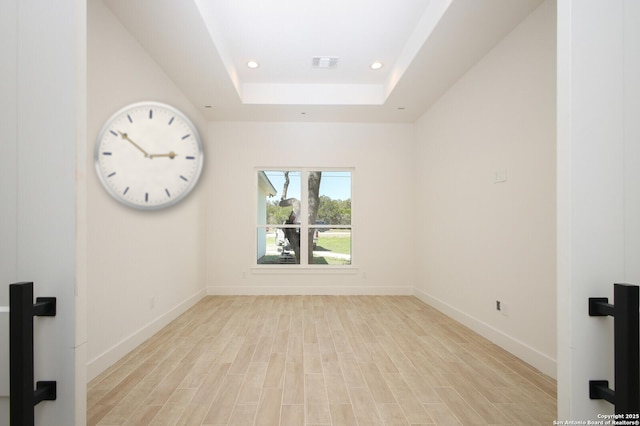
2:51
